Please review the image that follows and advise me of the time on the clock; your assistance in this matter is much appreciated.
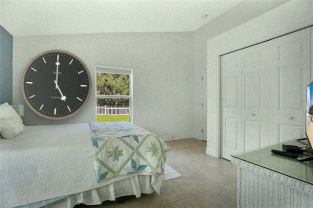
5:00
